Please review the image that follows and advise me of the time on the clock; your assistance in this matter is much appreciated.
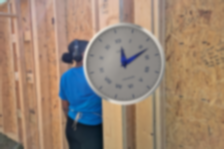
12:12
